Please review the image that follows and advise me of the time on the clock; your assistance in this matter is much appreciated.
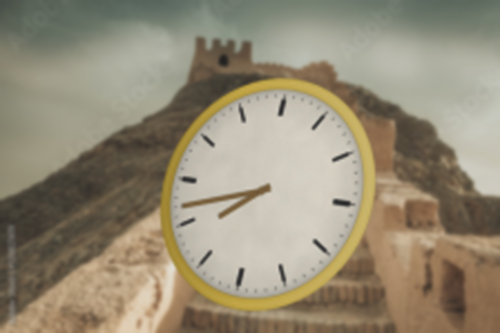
7:42
